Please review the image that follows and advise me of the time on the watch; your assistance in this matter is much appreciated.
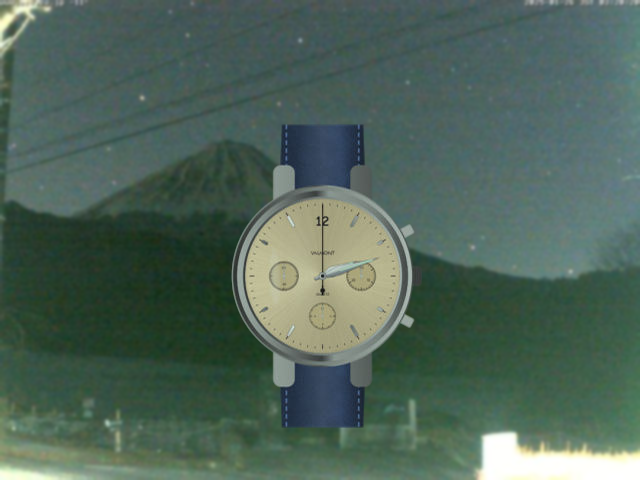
2:12
